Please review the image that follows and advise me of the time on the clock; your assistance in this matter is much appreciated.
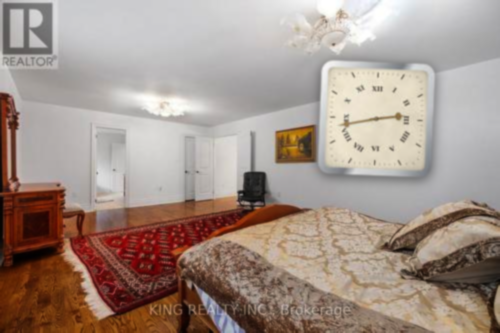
2:43
